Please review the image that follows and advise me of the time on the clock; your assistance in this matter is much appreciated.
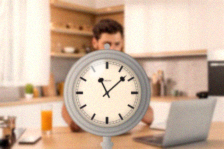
11:08
